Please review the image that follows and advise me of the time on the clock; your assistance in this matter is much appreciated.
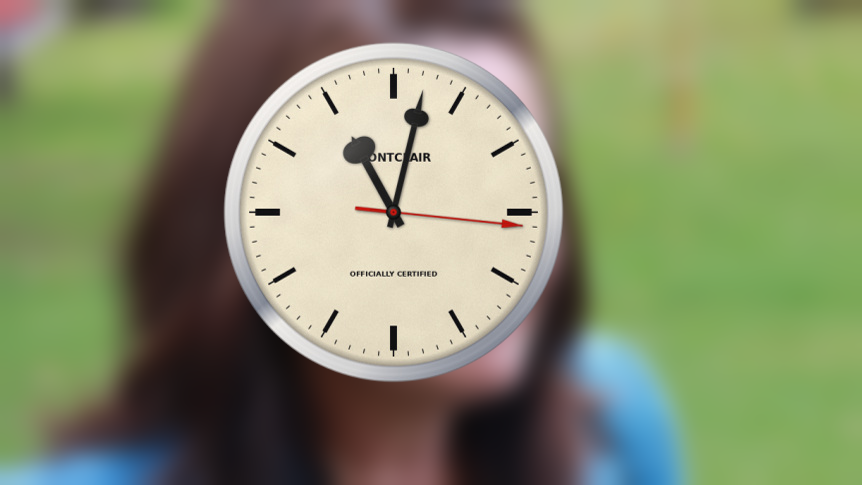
11:02:16
